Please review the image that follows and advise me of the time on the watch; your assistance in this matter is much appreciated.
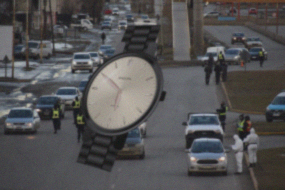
5:50
